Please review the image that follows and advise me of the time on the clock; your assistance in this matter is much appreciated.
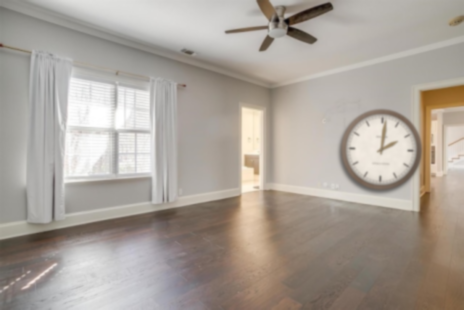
2:01
